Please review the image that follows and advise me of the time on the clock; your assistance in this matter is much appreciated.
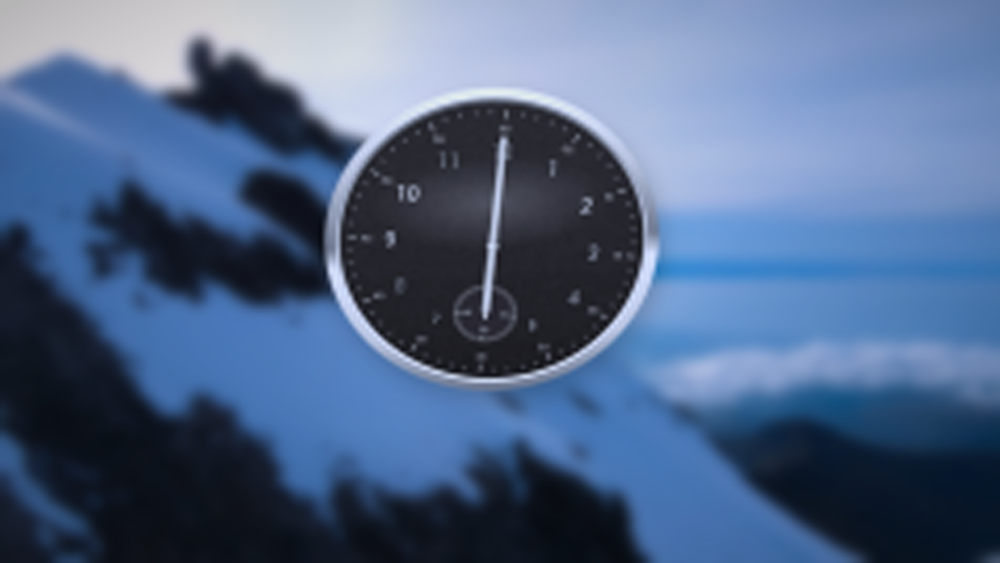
6:00
